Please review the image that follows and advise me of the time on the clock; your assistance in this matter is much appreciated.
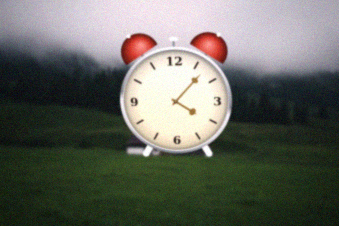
4:07
